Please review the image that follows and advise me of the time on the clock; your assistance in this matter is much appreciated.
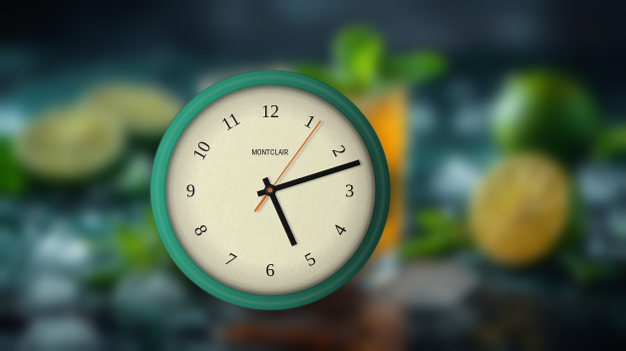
5:12:06
